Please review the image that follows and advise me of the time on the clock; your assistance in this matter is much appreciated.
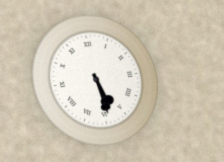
5:29
